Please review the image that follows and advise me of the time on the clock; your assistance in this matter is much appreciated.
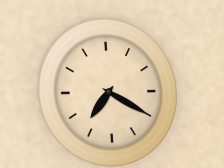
7:20
